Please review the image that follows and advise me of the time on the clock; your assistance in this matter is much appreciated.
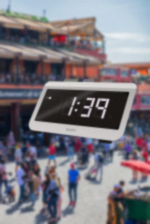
1:39
